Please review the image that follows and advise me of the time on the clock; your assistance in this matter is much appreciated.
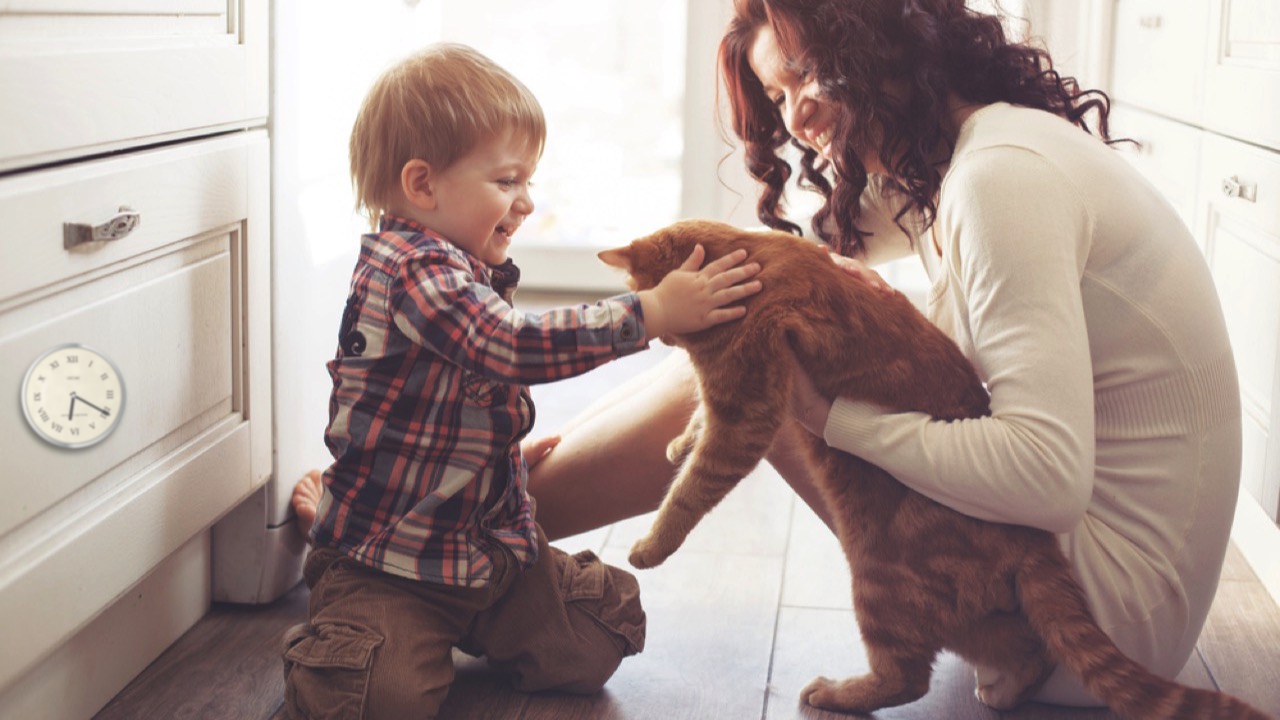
6:20
